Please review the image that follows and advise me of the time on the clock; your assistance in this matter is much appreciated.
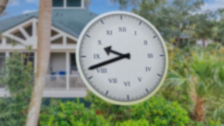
9:42
